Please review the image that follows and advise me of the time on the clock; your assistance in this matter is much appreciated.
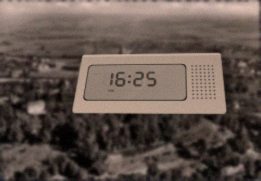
16:25
